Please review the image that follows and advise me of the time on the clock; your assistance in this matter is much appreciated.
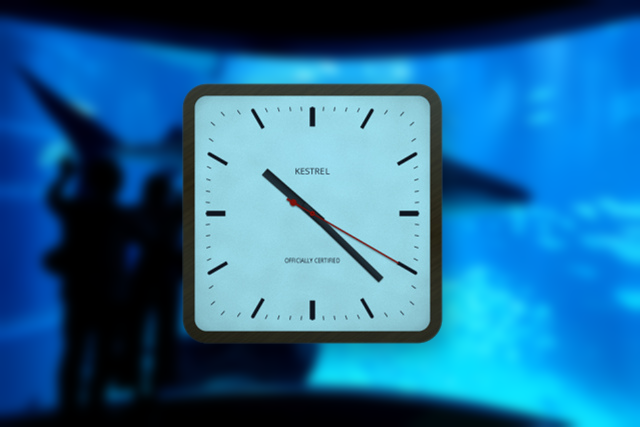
10:22:20
